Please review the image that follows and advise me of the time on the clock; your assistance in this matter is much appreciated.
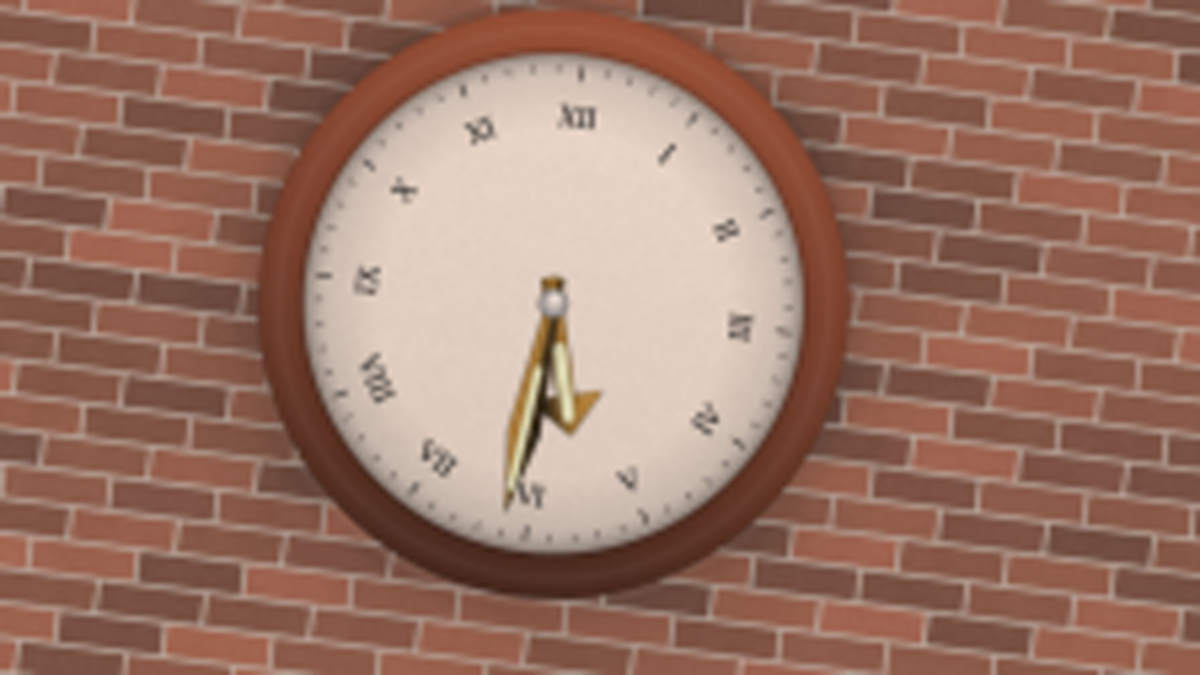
5:31
